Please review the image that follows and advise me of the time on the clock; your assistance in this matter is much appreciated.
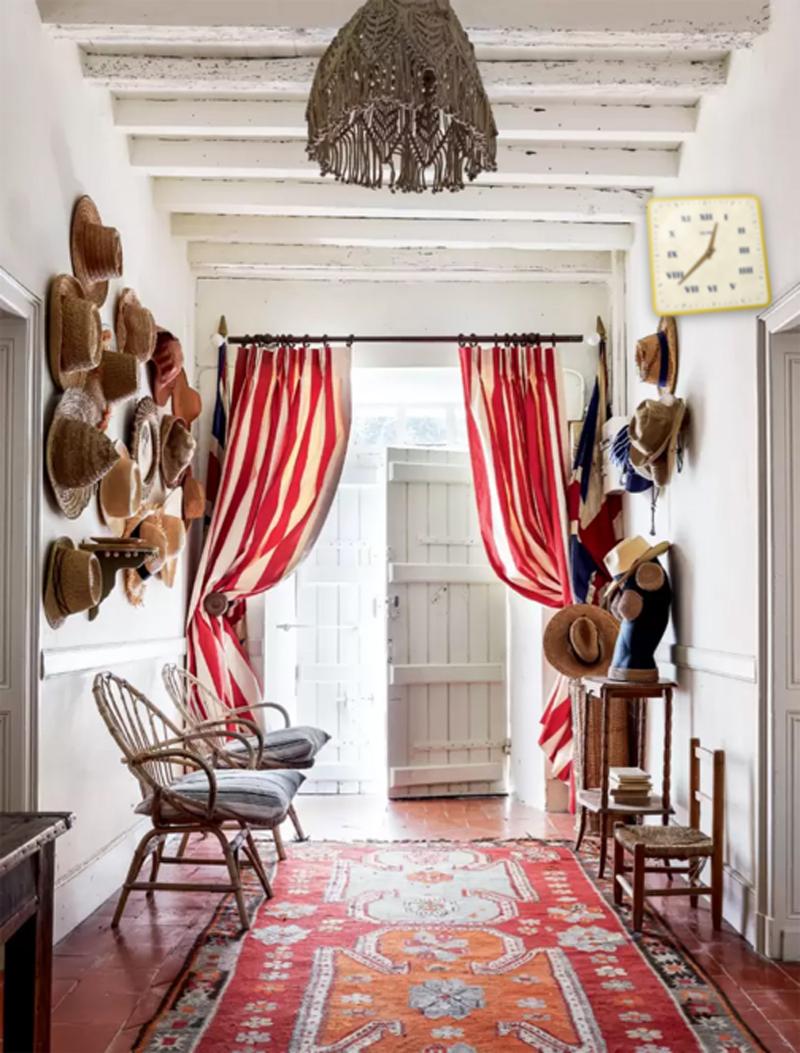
12:38
